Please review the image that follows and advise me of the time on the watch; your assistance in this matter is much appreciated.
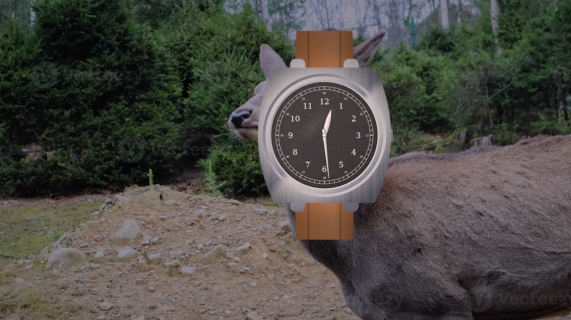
12:29
